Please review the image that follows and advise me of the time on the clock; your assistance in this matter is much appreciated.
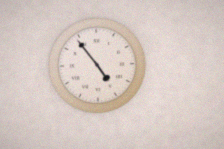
4:54
